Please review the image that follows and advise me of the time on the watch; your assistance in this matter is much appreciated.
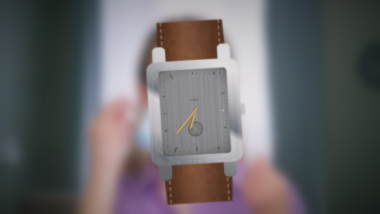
6:37
